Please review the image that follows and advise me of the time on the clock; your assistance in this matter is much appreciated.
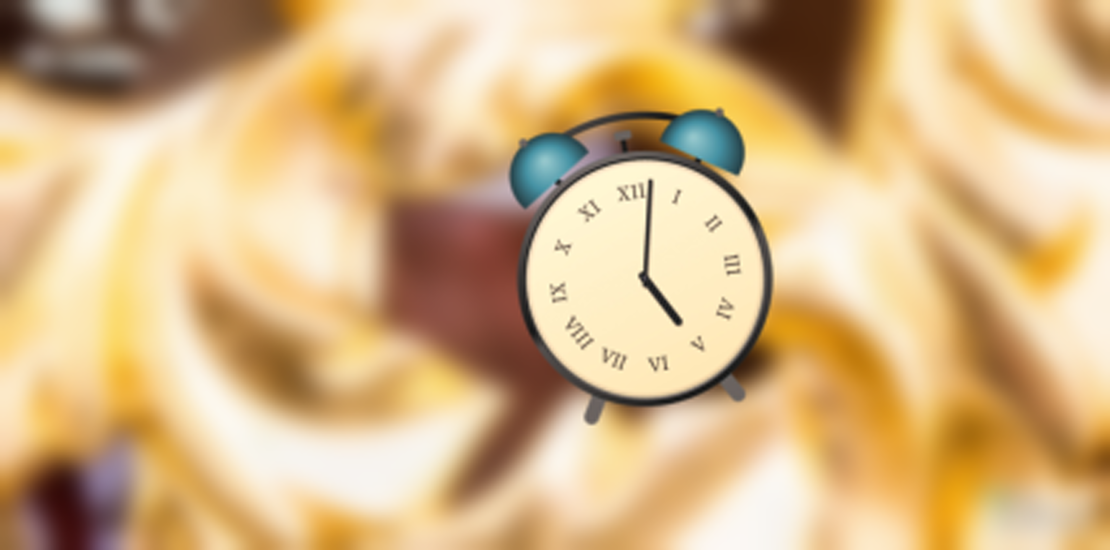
5:02
